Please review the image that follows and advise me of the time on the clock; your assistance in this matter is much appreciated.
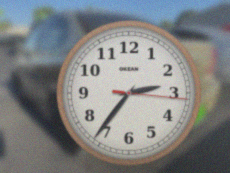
2:36:16
